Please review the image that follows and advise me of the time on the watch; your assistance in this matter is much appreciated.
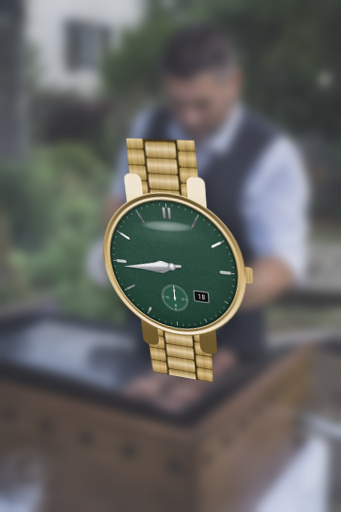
8:44
